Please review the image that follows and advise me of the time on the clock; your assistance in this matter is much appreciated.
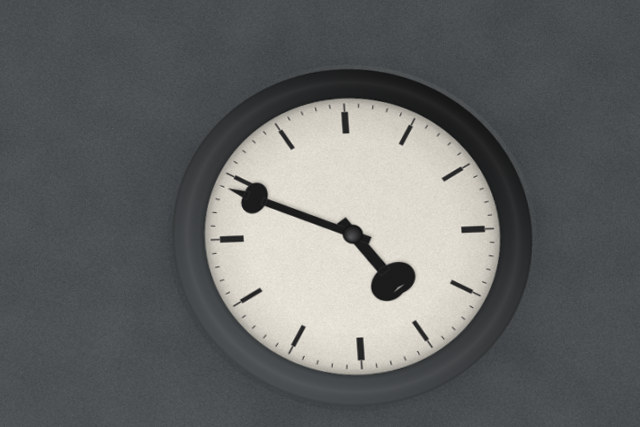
4:49
